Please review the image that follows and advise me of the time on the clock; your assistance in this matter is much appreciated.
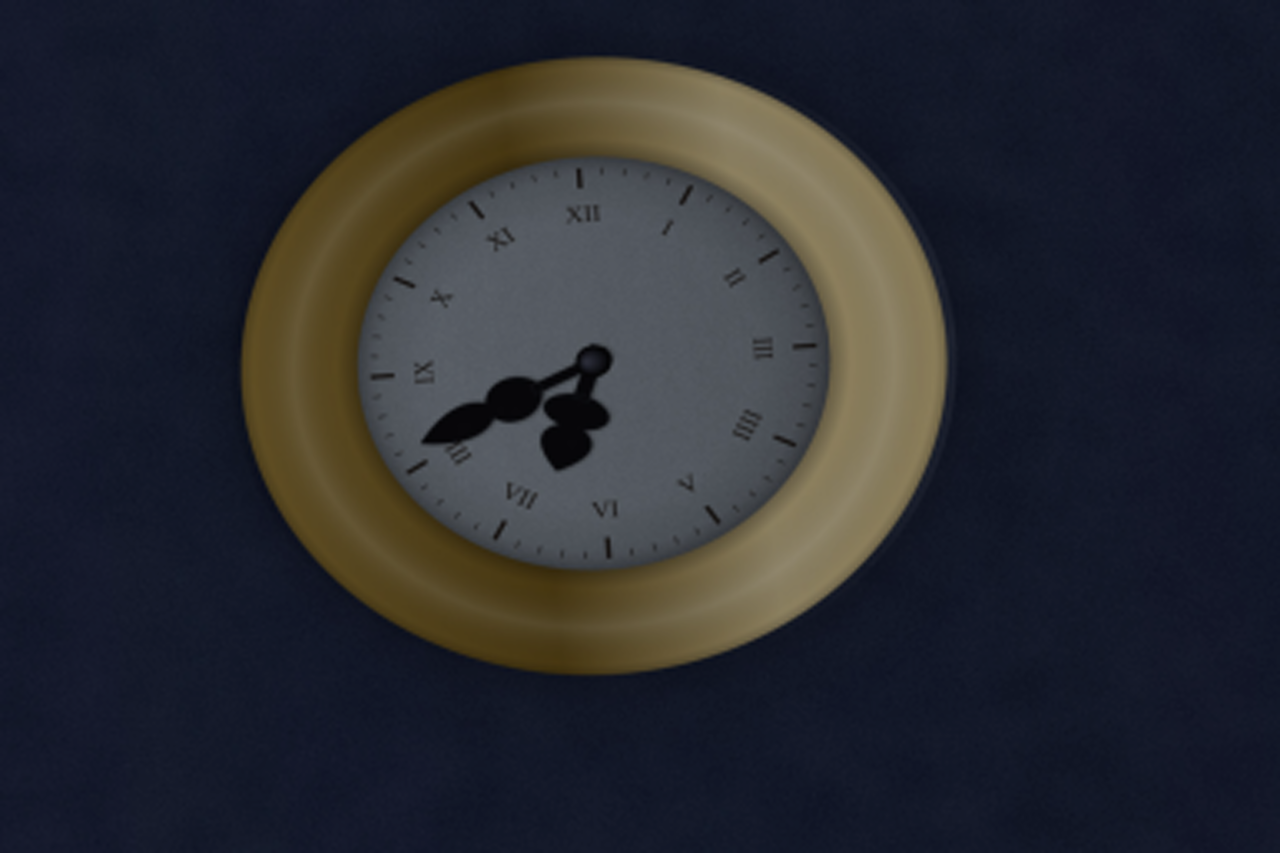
6:41
